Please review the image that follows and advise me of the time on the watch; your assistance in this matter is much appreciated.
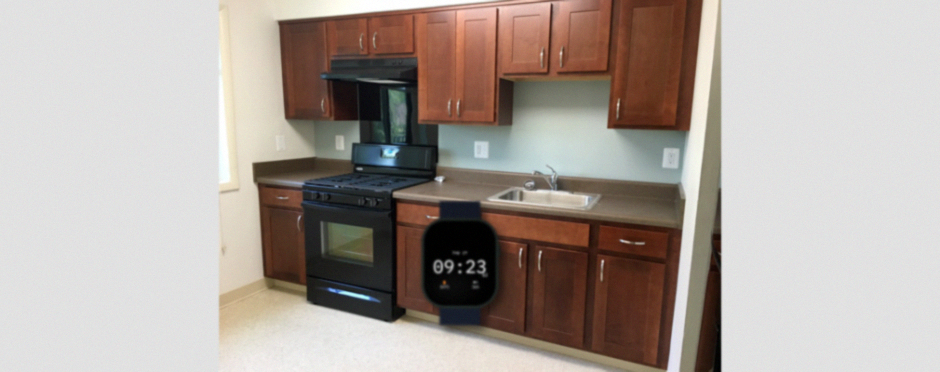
9:23
